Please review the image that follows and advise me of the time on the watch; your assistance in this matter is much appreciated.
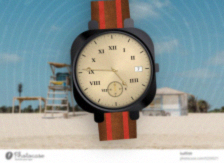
4:46
